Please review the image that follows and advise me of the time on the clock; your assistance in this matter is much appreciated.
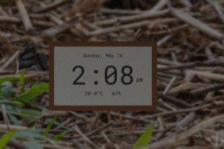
2:08
